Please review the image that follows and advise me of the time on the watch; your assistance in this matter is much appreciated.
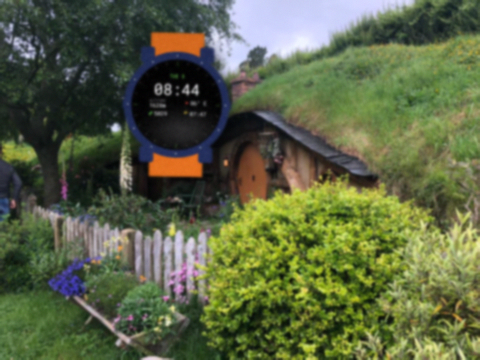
8:44
